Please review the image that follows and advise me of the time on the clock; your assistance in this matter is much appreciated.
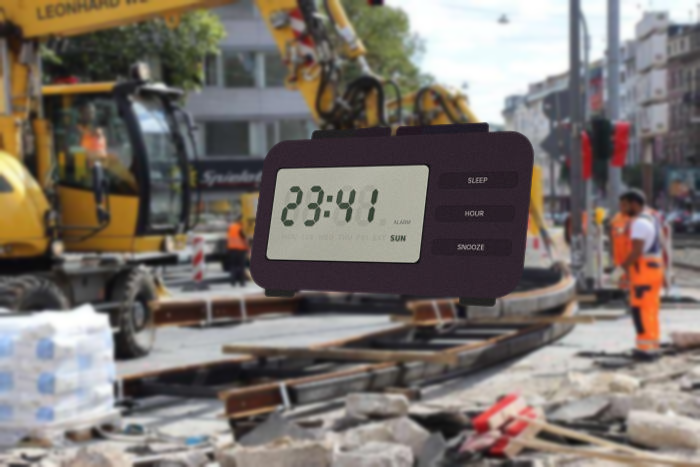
23:41
